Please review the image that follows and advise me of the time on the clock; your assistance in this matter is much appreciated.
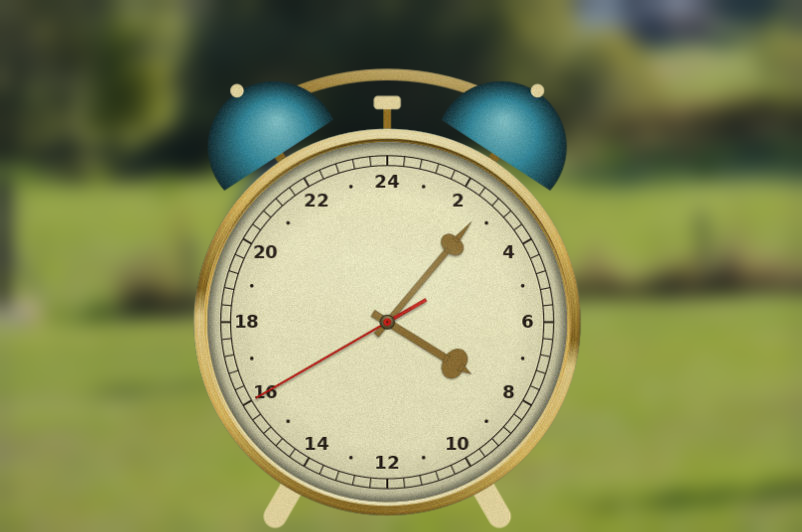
8:06:40
